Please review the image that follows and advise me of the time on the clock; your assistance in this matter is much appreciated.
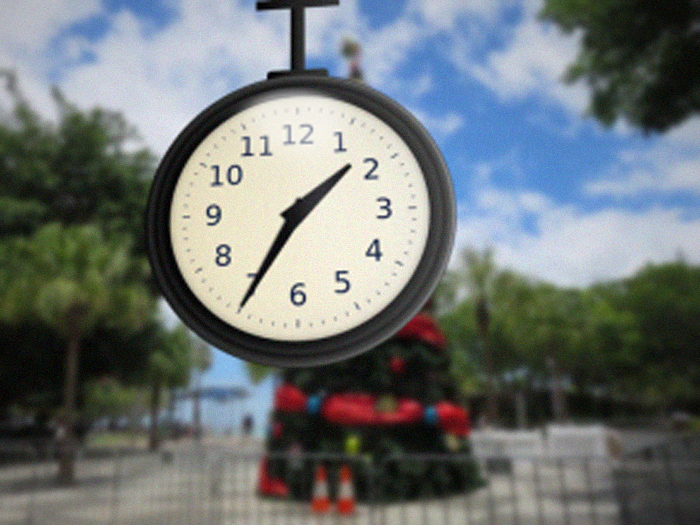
1:35
